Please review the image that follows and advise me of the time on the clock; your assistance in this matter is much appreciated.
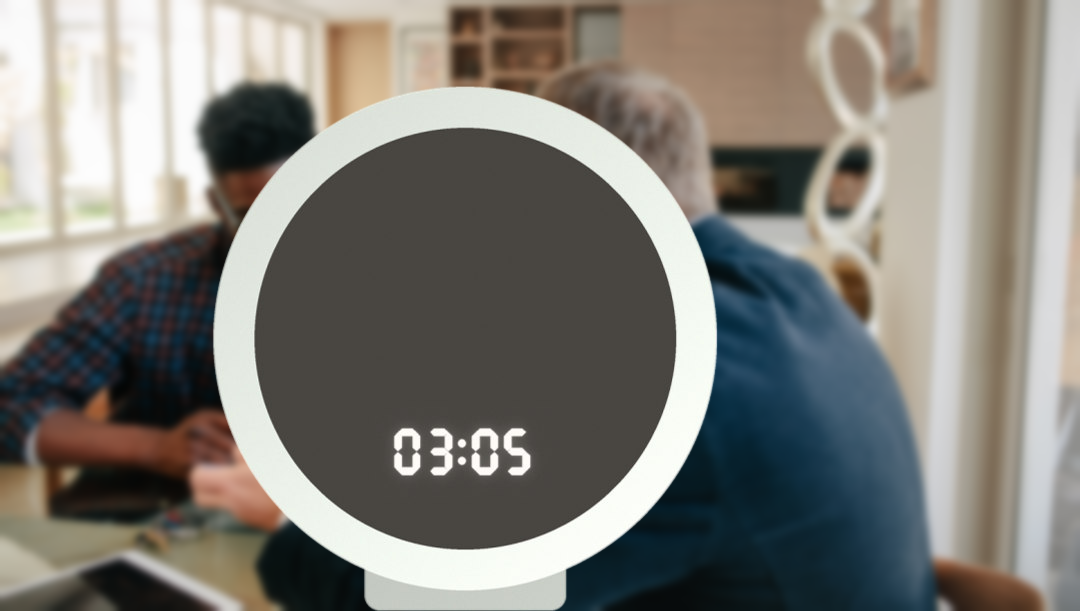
3:05
